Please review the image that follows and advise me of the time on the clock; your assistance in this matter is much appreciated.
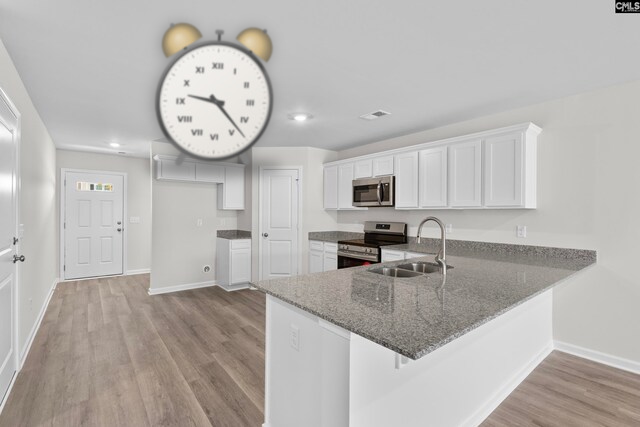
9:23
